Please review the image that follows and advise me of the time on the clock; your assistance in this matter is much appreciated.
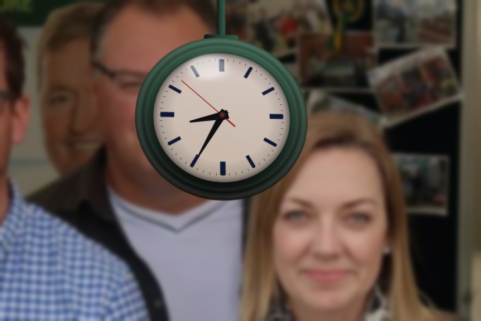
8:34:52
